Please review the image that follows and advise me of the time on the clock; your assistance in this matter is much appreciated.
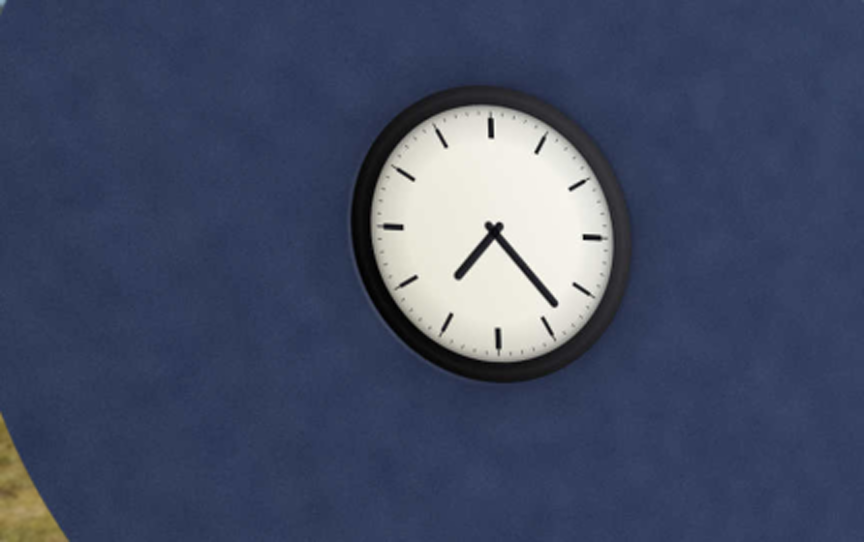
7:23
